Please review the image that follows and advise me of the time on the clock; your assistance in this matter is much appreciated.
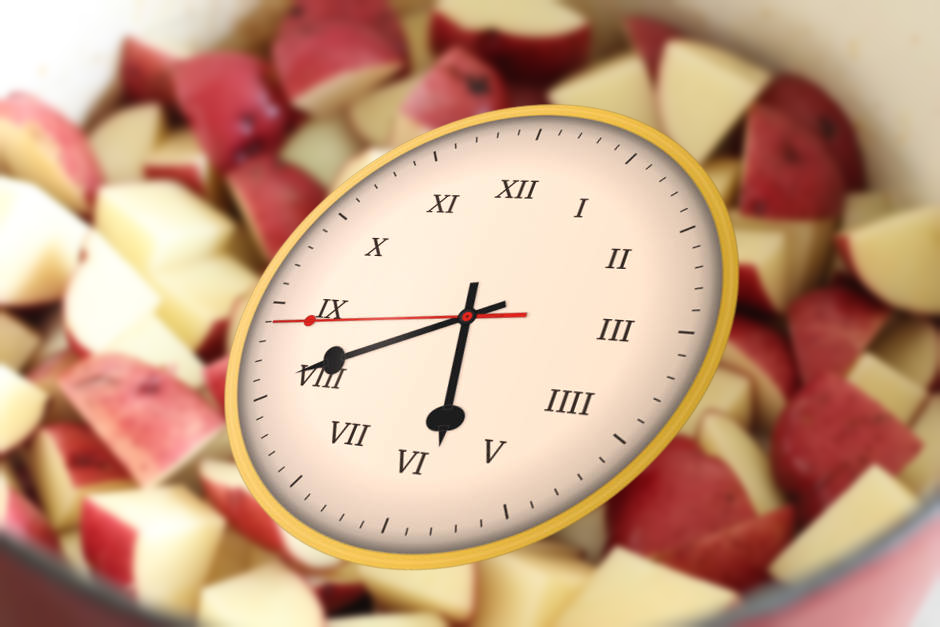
5:40:44
